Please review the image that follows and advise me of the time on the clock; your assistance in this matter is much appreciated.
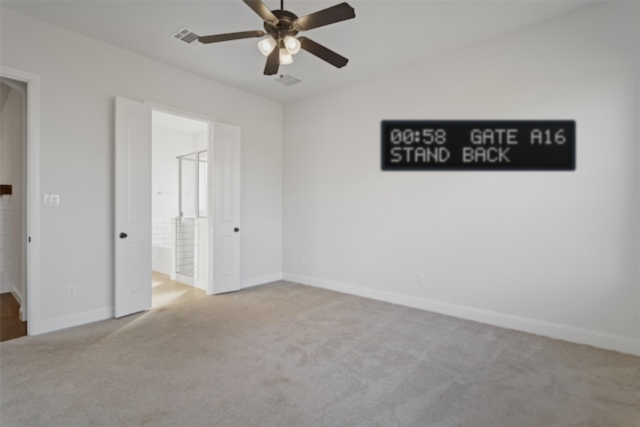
0:58
